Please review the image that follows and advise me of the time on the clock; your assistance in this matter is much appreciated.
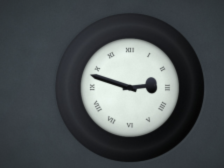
2:48
